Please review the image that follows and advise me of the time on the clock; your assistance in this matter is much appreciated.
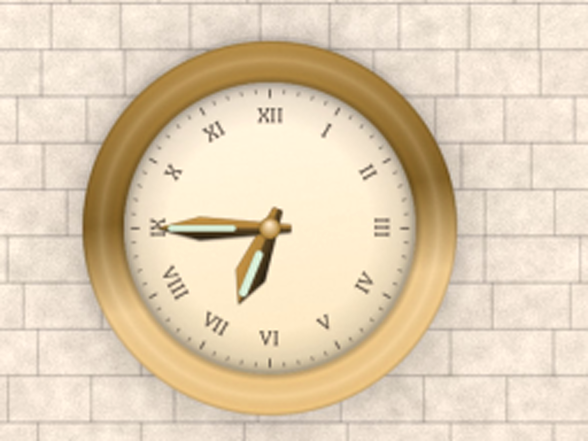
6:45
